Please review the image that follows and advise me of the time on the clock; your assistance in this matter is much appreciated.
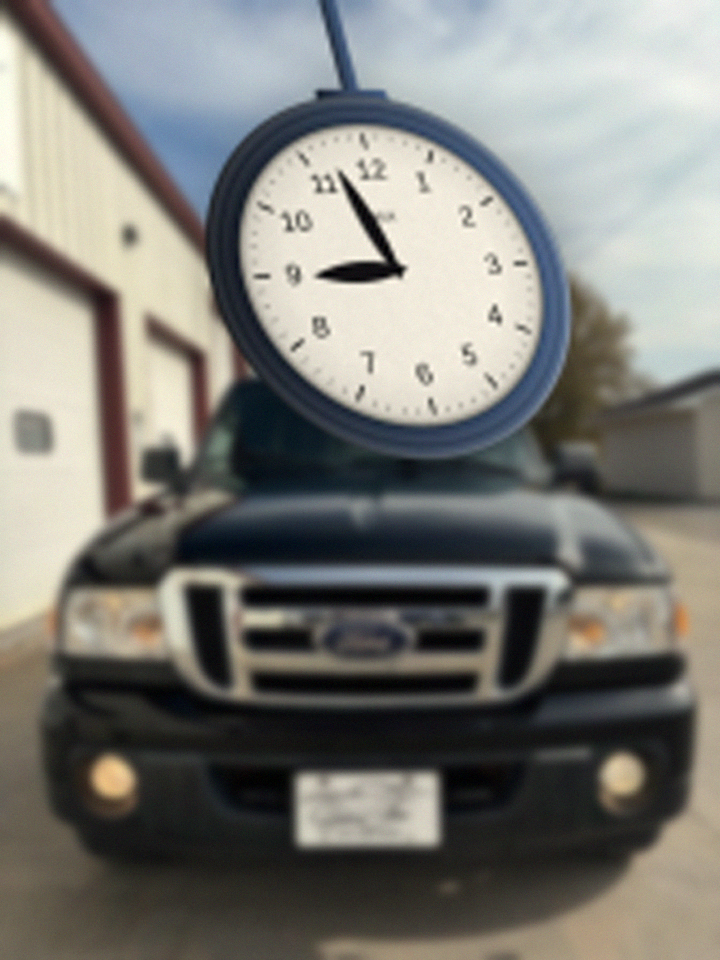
8:57
